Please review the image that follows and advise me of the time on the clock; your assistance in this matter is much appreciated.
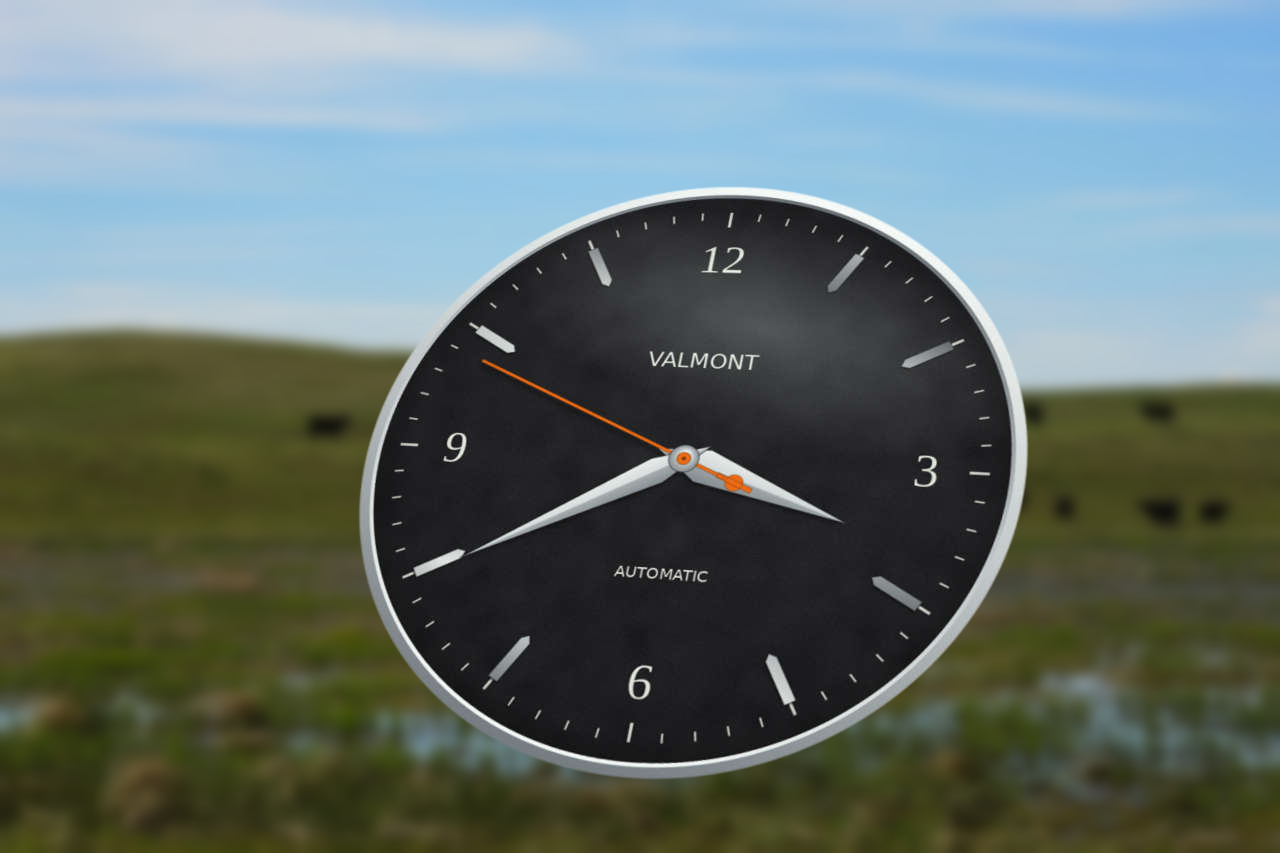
3:39:49
